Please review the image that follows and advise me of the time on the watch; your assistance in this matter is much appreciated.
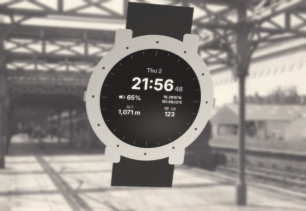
21:56
